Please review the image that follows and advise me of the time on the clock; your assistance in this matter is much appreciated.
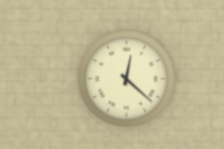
12:22
